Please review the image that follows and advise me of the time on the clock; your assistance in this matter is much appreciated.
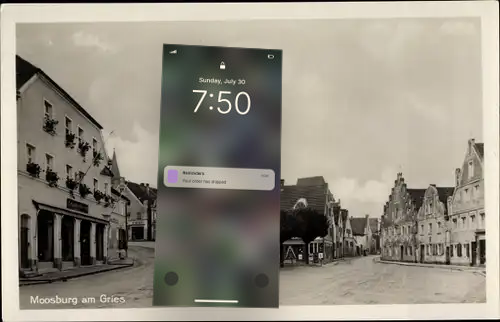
7:50
